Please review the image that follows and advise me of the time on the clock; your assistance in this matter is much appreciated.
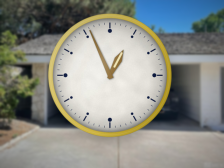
12:56
